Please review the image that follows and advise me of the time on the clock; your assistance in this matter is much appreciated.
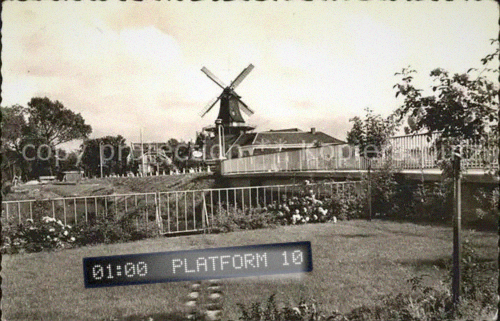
1:00
